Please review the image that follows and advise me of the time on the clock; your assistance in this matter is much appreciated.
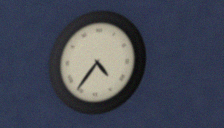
4:36
